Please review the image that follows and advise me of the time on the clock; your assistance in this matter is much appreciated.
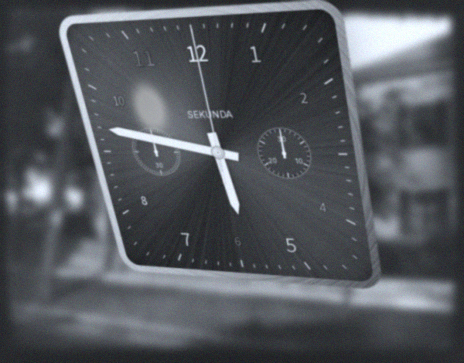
5:47
